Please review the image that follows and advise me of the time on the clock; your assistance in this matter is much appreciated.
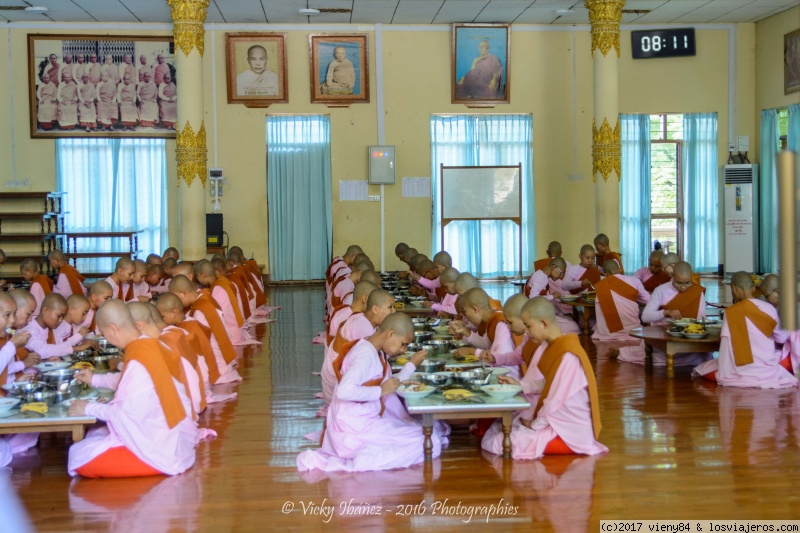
8:11
